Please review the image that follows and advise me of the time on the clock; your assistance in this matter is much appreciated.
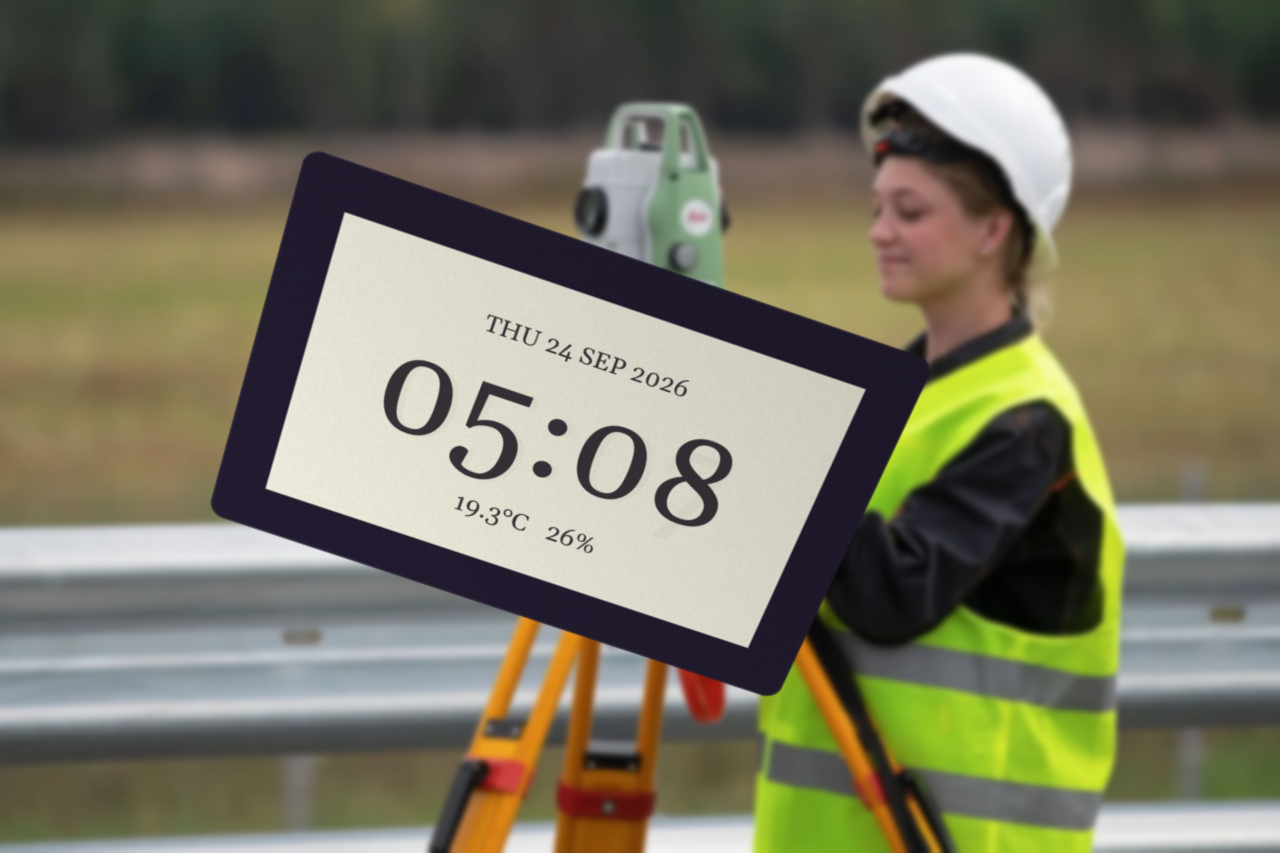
5:08
